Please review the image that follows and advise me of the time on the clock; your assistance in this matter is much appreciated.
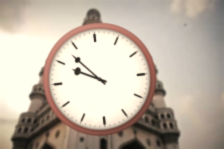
9:53
